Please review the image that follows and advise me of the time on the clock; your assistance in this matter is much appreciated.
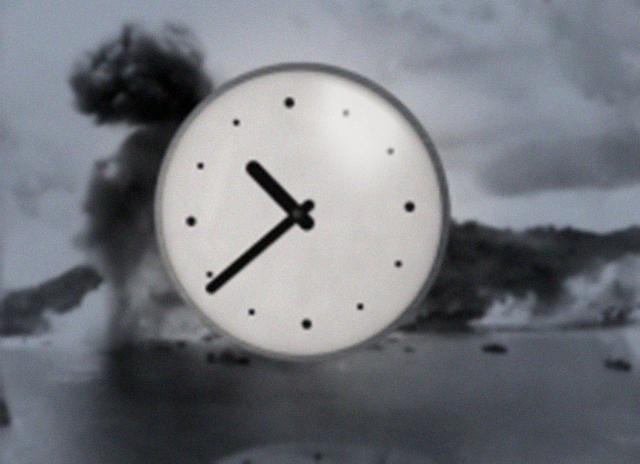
10:39
